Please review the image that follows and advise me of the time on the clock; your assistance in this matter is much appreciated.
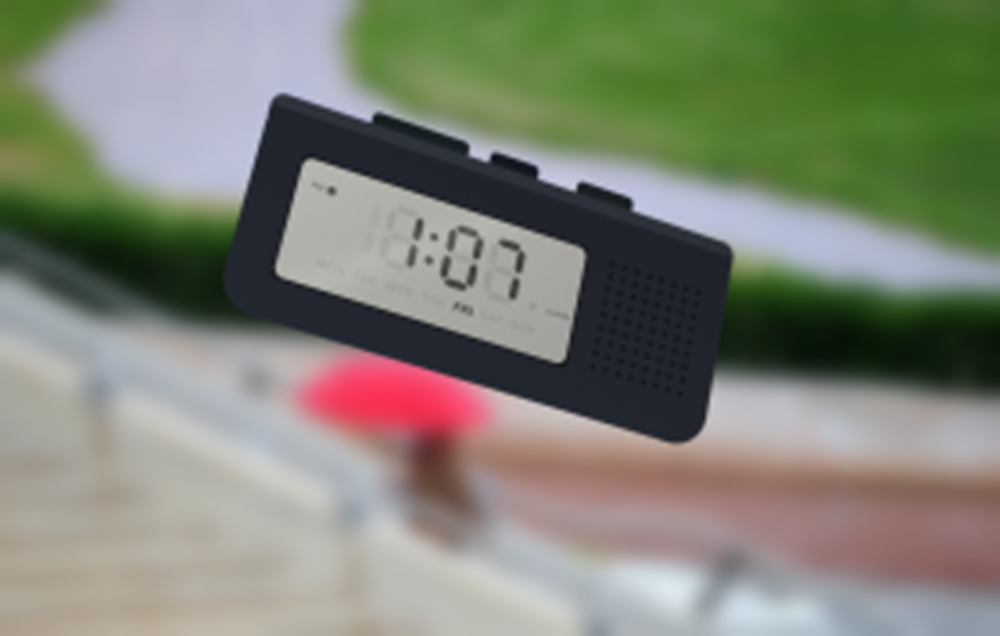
1:07
